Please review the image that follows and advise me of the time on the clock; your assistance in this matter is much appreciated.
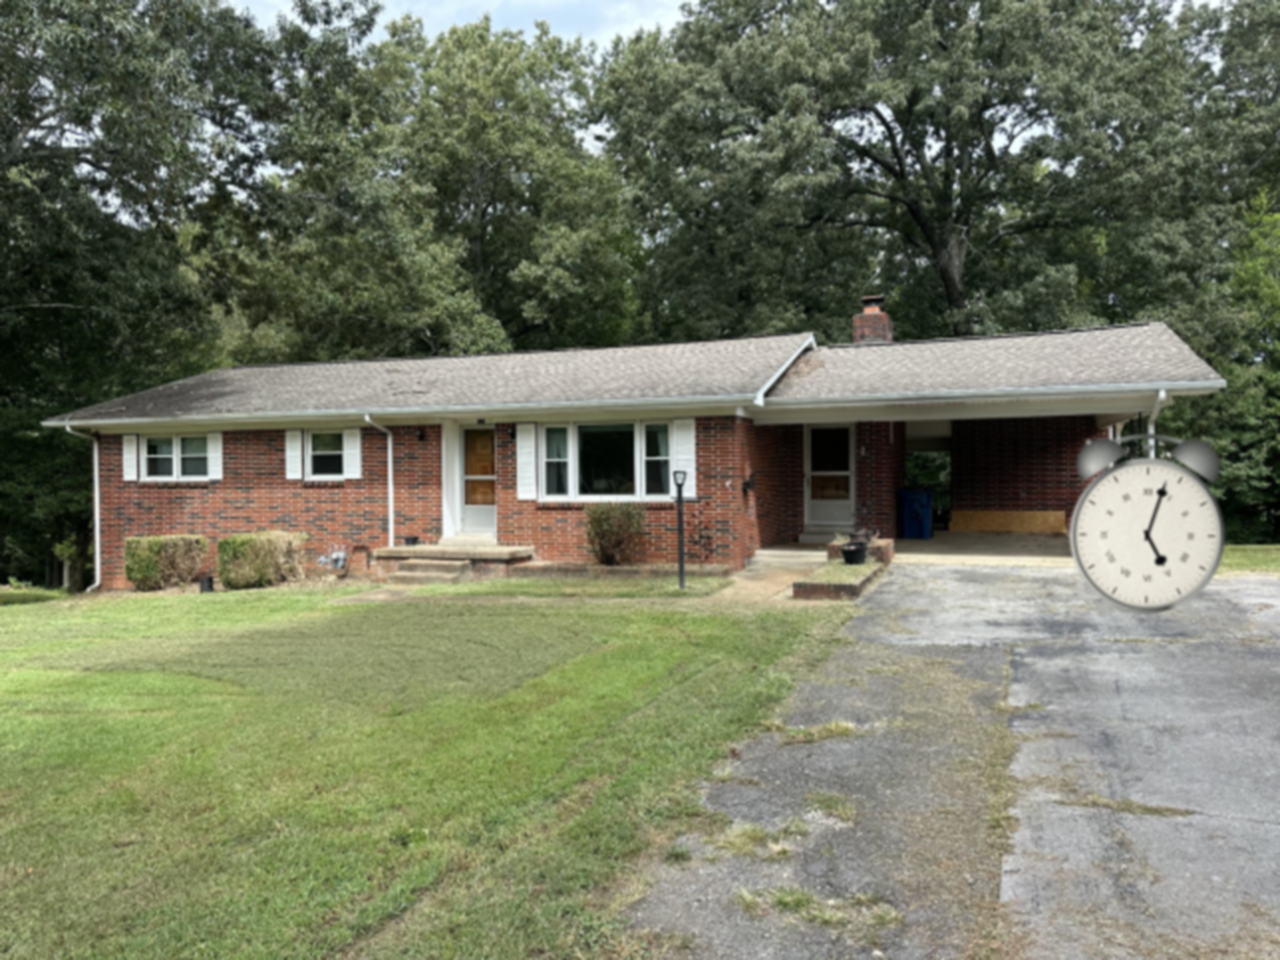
5:03
